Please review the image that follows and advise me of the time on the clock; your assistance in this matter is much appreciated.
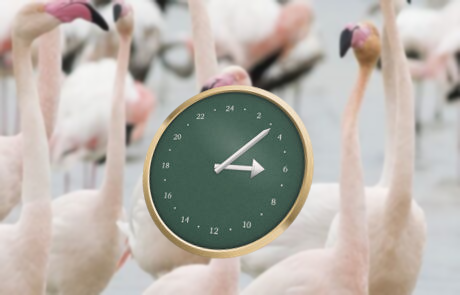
6:08
